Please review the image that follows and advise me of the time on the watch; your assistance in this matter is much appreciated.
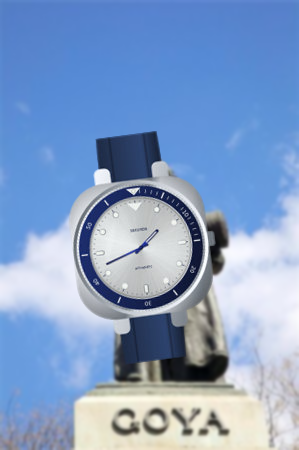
1:42
